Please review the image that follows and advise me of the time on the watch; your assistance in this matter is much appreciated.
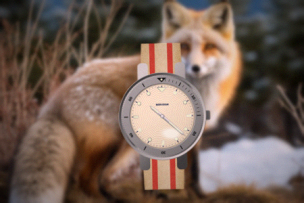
10:22
